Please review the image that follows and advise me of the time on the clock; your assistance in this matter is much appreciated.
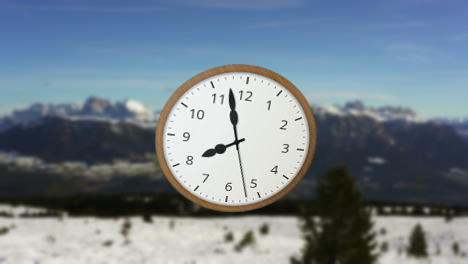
7:57:27
